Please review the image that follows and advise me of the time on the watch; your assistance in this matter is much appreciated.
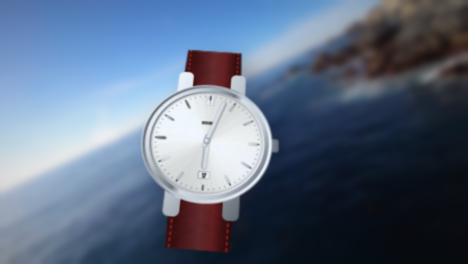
6:03
